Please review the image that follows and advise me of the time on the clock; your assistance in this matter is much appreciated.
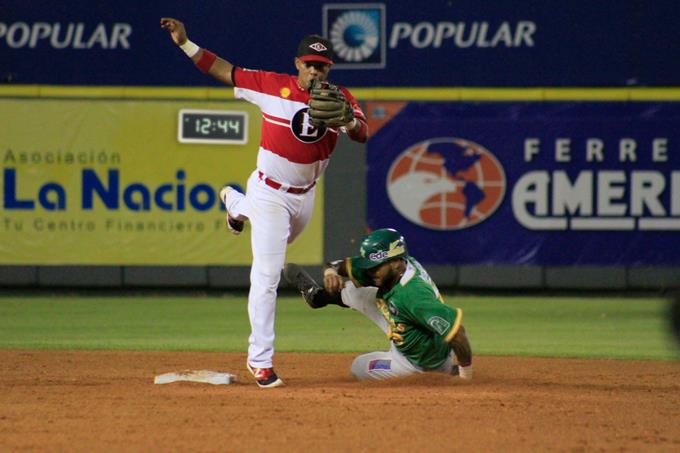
12:44
